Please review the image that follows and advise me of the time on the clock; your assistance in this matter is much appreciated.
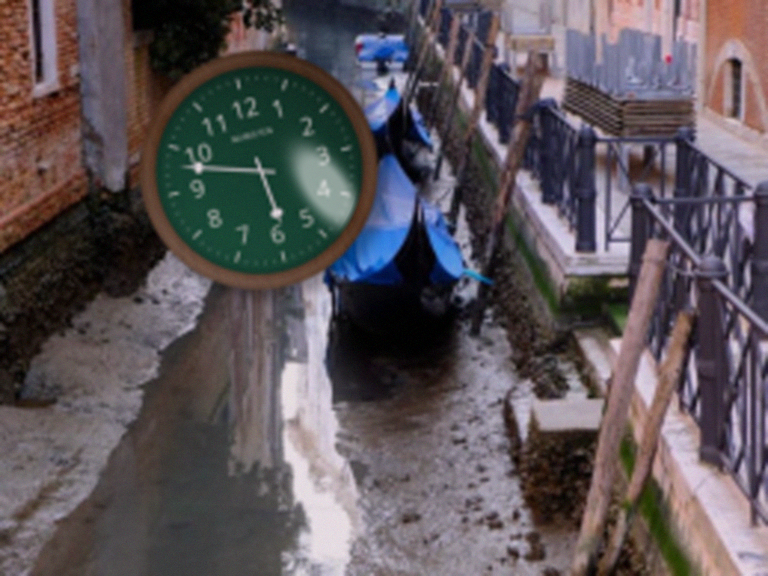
5:48
